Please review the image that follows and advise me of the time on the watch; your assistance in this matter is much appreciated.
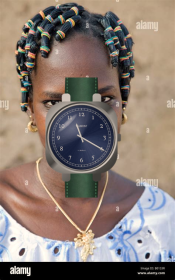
11:20
